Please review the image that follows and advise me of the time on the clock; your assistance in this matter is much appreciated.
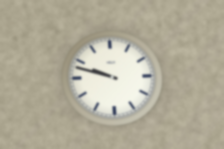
9:48
